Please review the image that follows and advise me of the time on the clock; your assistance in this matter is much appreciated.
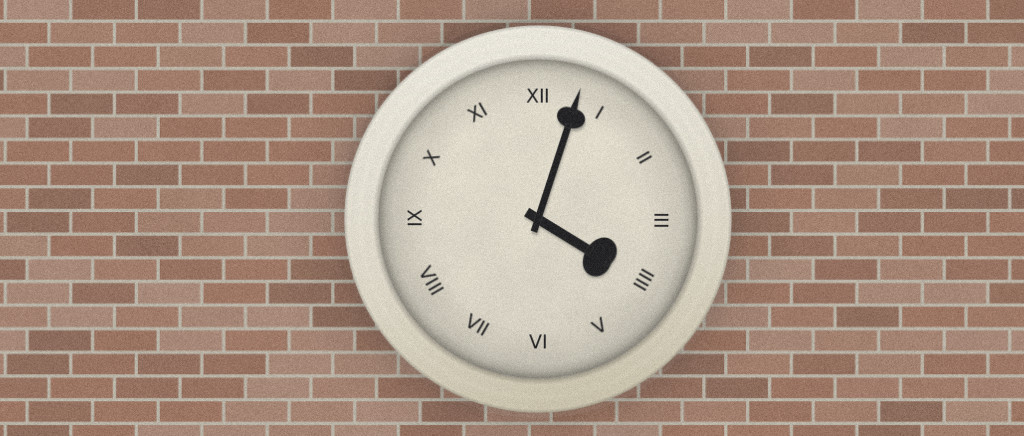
4:03
